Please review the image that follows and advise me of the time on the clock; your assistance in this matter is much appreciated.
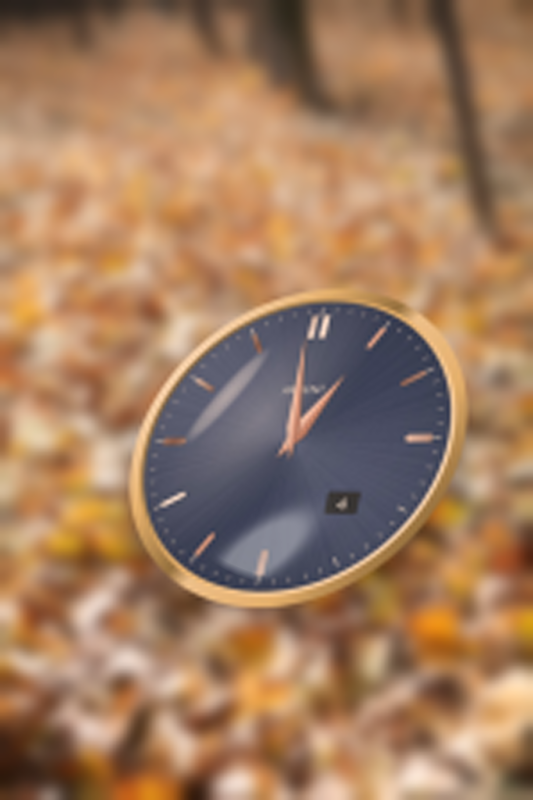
12:59
